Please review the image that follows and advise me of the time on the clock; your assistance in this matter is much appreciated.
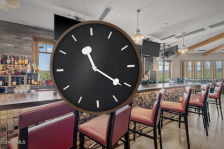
11:21
